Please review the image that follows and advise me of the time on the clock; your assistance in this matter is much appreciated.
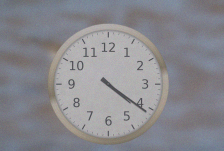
4:21
